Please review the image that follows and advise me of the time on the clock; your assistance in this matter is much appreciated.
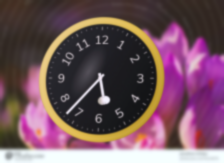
5:37
